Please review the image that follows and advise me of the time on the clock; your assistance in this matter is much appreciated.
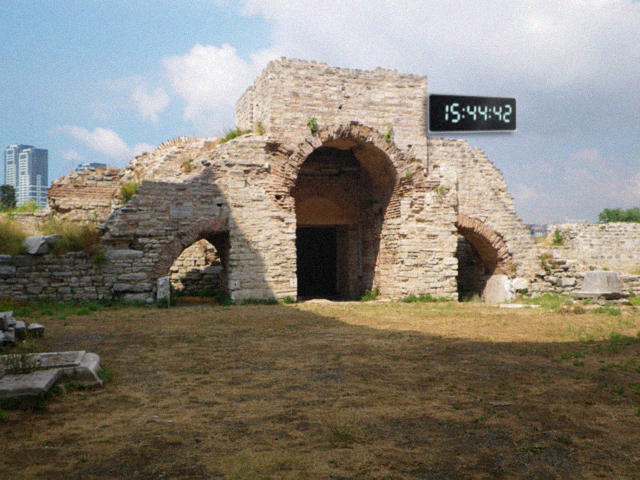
15:44:42
